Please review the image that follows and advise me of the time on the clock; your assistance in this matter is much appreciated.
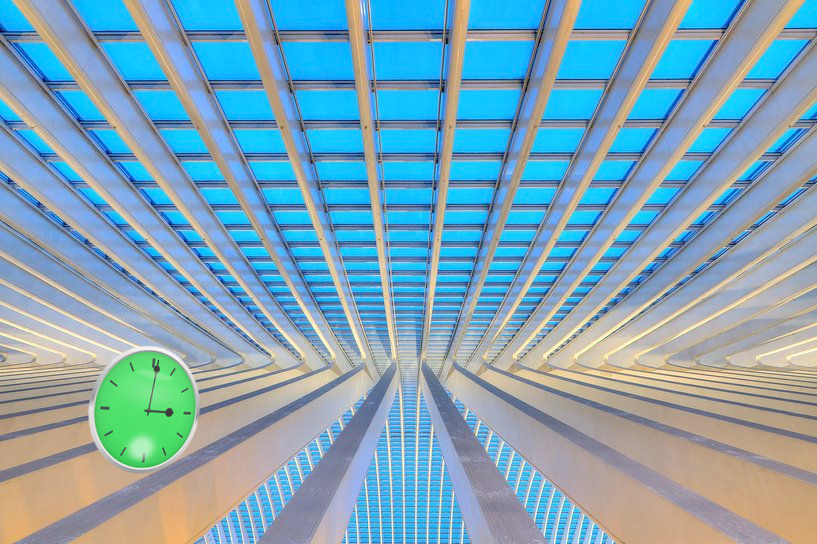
3:01
